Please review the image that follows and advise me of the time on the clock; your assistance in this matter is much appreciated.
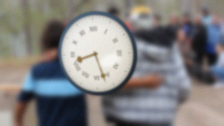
8:27
